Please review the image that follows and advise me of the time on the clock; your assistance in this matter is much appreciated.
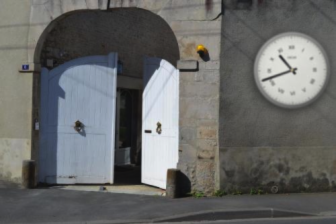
10:42
